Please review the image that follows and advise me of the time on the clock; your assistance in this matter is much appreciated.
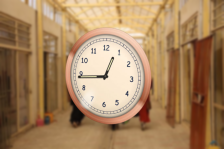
12:44
